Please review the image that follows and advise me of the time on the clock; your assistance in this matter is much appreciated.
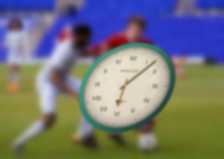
6:07
